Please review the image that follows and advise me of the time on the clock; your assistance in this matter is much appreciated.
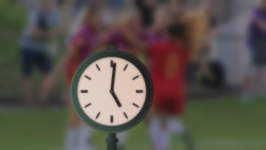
5:01
